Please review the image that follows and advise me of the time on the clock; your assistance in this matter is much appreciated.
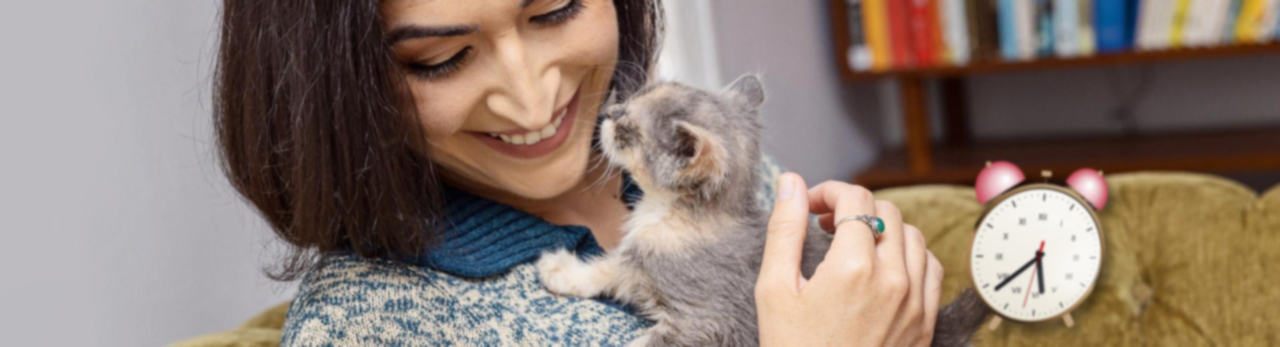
5:38:32
